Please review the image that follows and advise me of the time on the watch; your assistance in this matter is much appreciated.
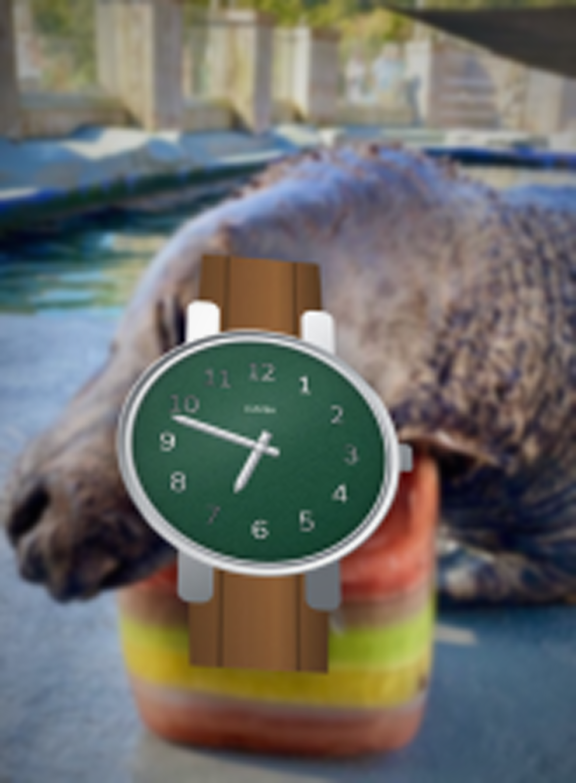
6:48
